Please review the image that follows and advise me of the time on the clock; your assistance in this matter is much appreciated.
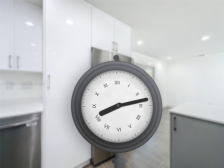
8:13
